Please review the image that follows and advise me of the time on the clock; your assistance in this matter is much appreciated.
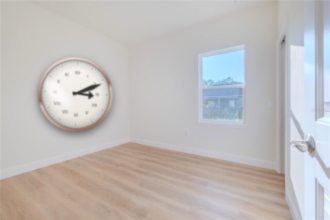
3:11
